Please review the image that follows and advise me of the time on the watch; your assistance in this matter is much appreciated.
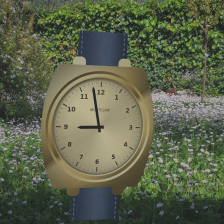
8:58
